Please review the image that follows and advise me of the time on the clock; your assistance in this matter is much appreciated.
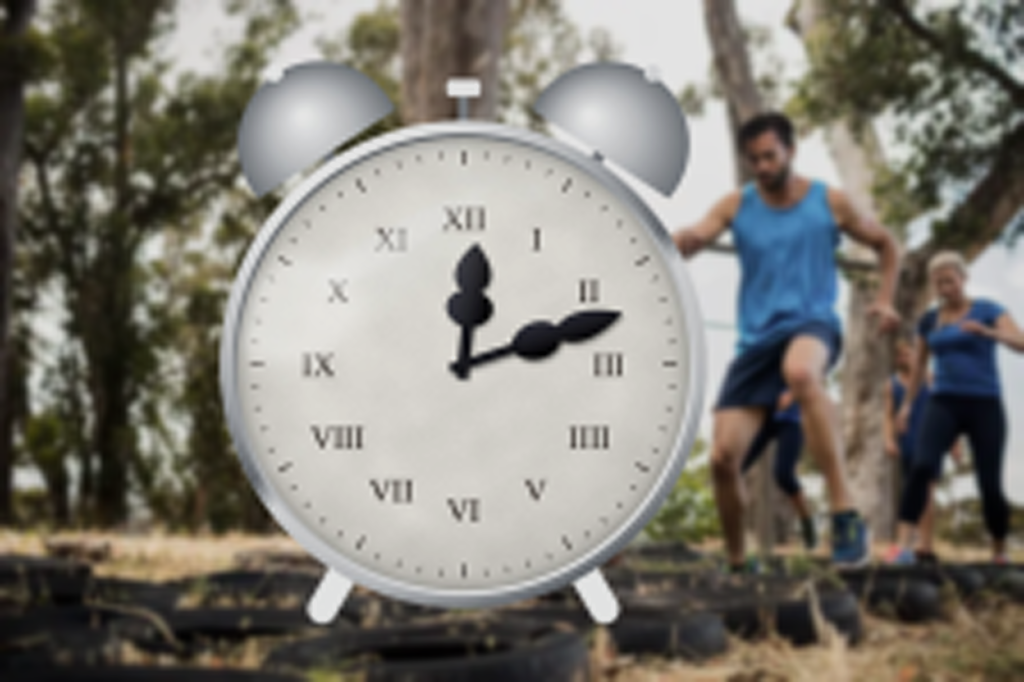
12:12
